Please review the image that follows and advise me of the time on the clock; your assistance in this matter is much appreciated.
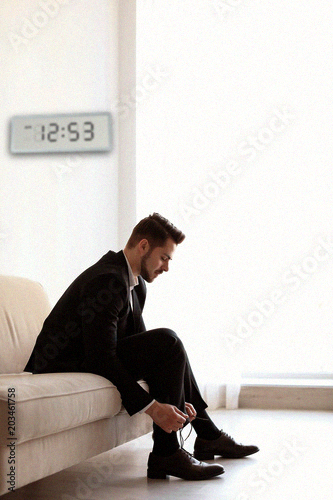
12:53
